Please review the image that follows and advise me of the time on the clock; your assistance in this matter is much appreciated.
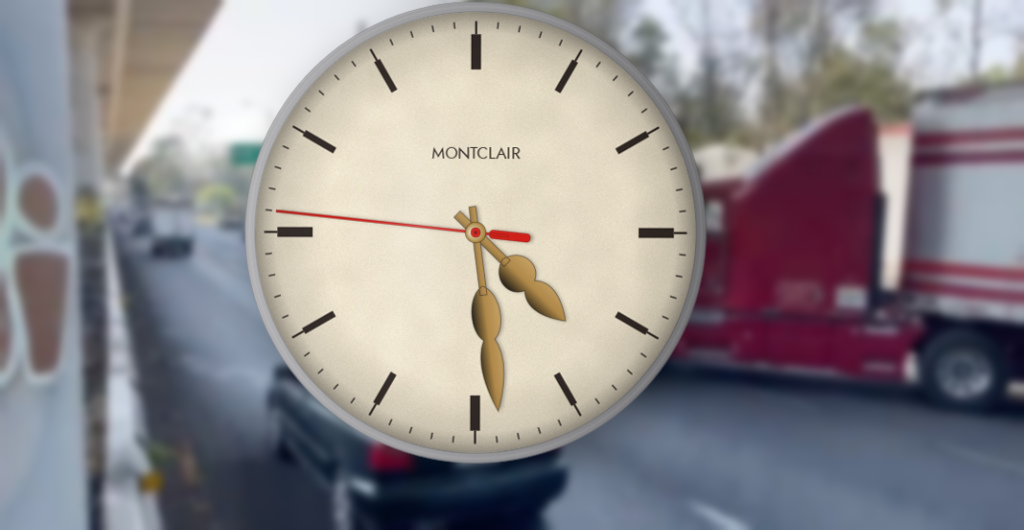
4:28:46
